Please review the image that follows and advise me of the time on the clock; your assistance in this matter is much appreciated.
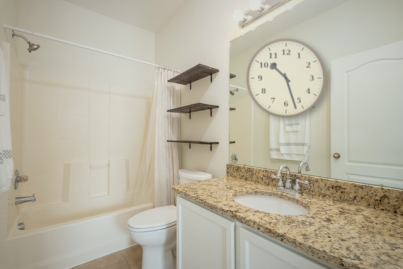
10:27
